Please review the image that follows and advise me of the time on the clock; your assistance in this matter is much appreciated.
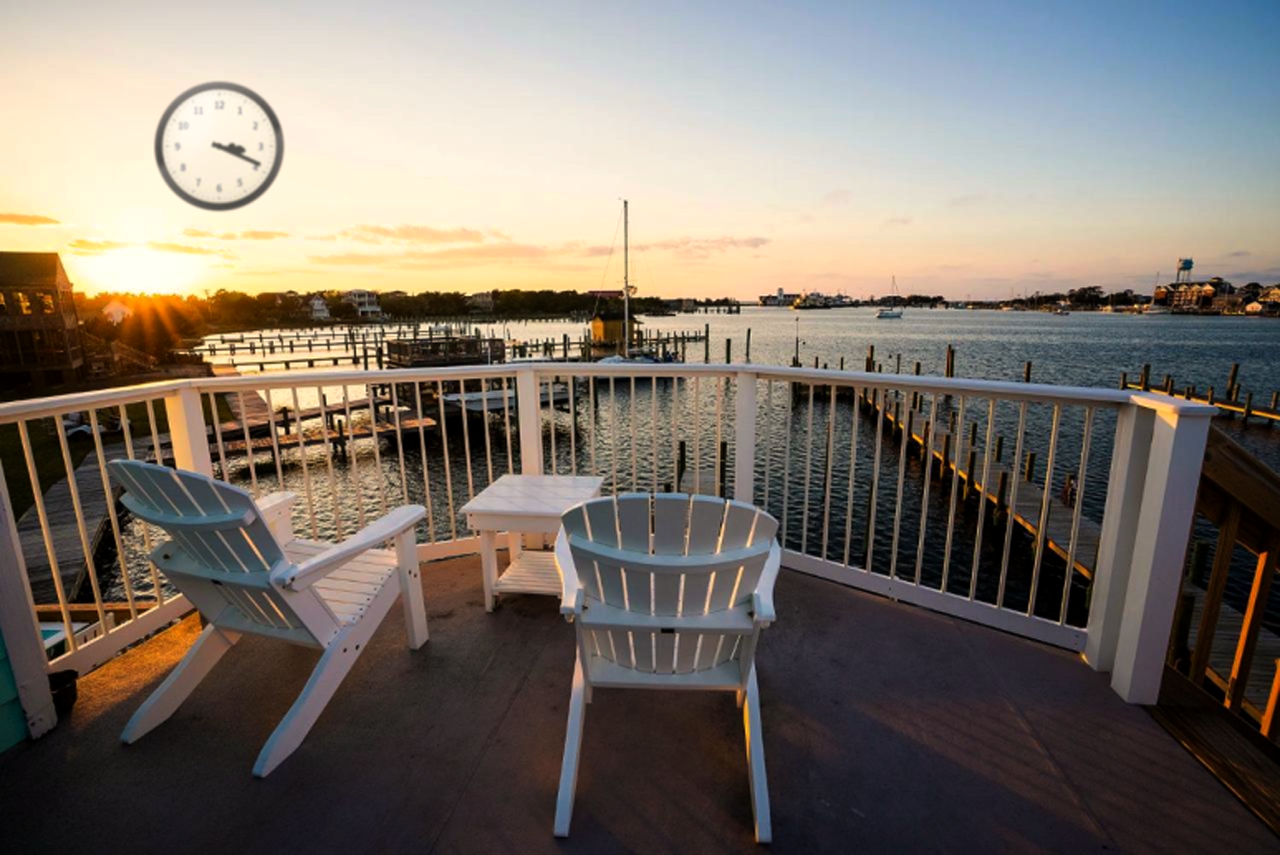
3:19
